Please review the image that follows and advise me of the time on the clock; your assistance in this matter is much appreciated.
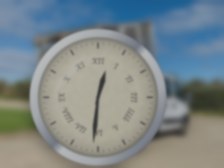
12:31
